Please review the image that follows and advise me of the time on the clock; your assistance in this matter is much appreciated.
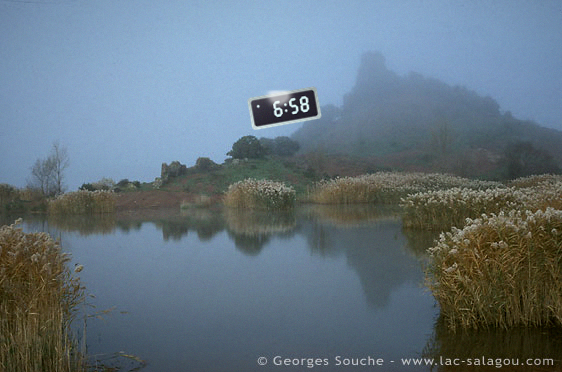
6:58
